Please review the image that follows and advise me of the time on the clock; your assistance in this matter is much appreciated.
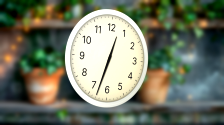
12:33
